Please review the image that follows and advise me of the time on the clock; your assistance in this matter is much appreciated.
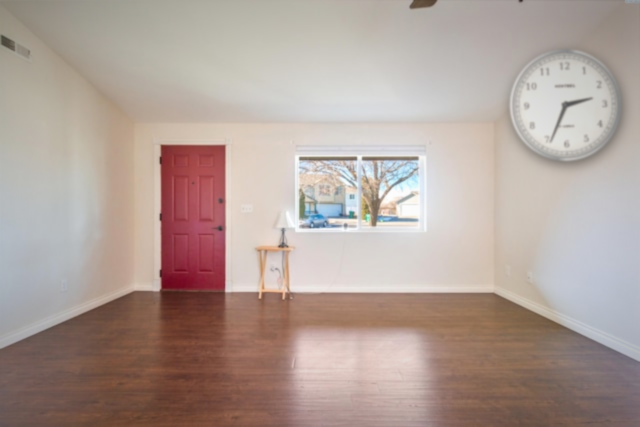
2:34
